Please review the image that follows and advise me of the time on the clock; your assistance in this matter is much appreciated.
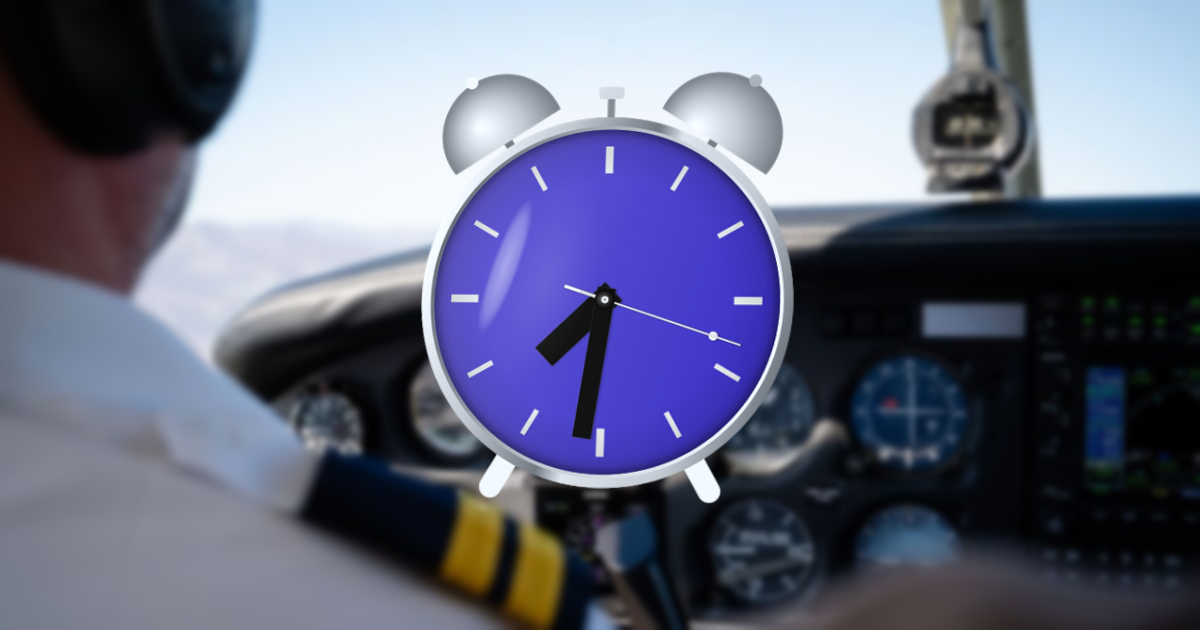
7:31:18
